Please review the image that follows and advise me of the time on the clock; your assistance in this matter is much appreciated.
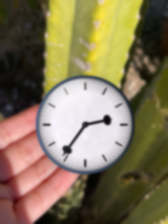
2:36
